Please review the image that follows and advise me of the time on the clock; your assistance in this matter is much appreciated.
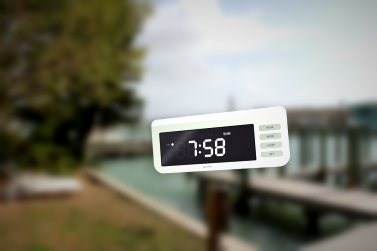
7:58
